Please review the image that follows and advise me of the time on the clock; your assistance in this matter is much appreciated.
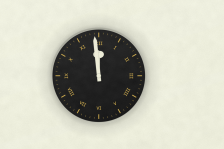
11:59
